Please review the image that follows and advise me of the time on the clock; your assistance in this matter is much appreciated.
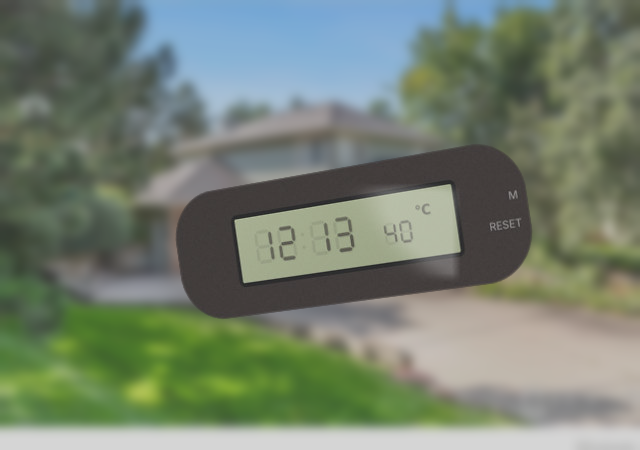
12:13
